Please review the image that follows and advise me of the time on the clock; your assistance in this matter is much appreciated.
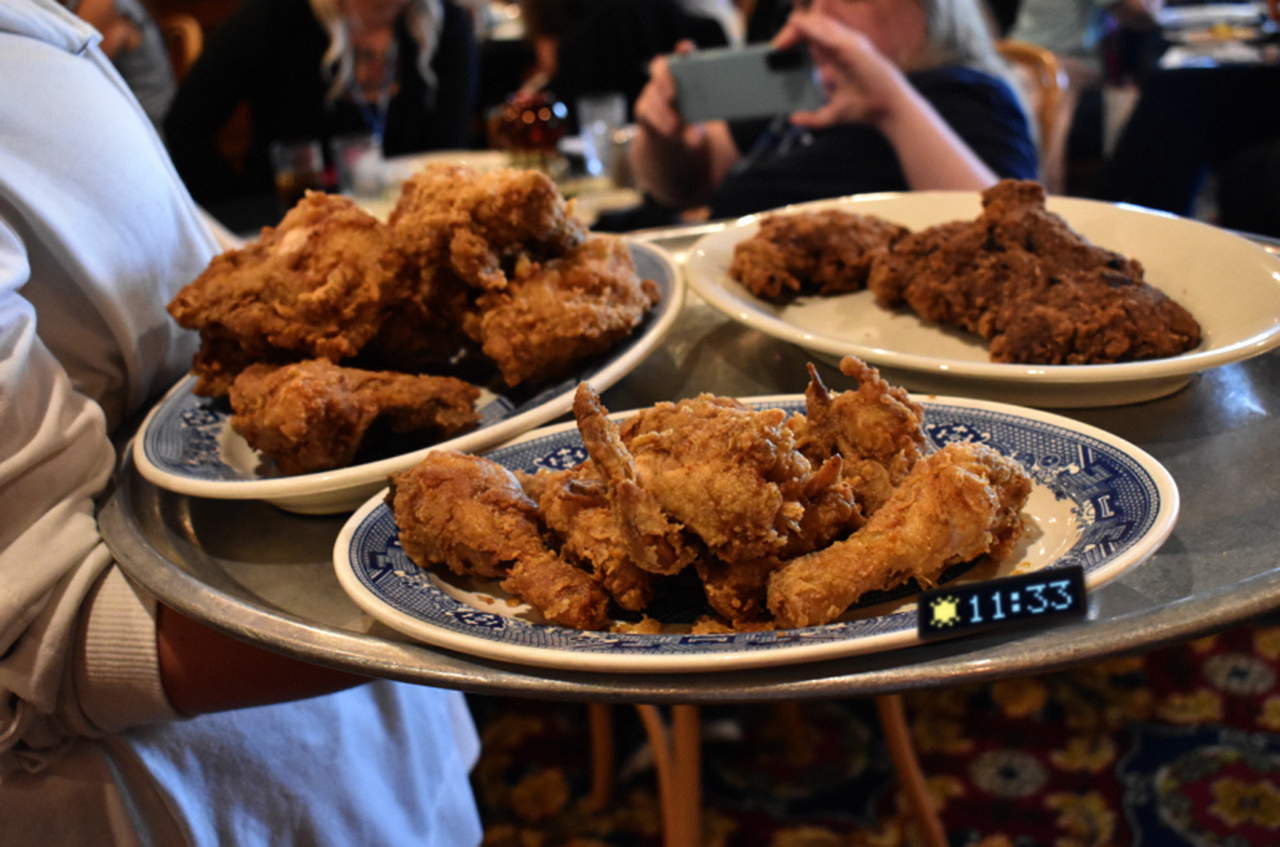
11:33
